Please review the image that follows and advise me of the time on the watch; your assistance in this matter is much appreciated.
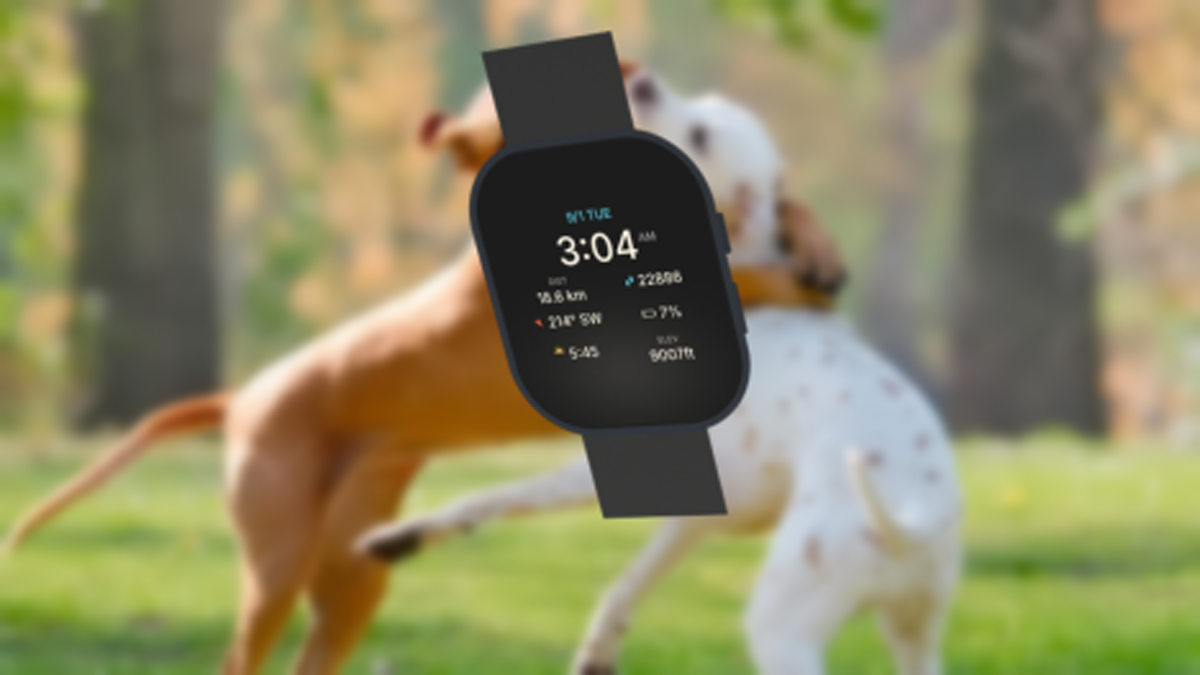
3:04
